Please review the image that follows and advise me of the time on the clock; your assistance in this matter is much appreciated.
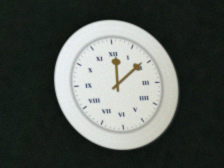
12:09
